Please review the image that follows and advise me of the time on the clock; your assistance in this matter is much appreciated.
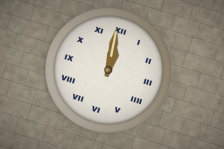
11:59
